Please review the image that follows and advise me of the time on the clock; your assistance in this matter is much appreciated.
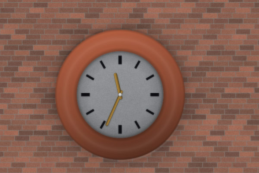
11:34
